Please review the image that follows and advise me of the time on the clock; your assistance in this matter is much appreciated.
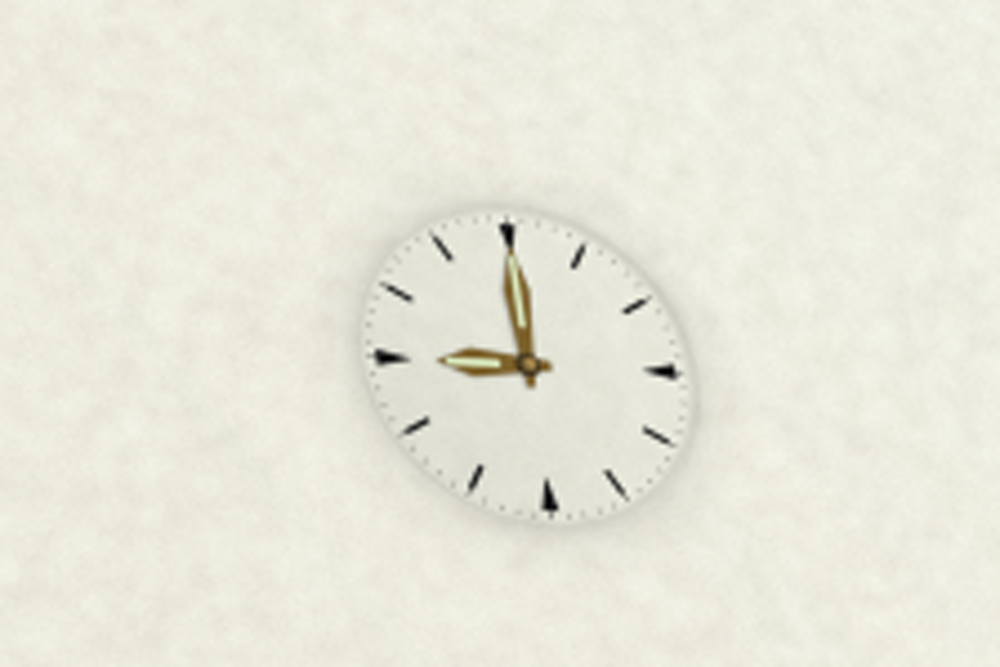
9:00
